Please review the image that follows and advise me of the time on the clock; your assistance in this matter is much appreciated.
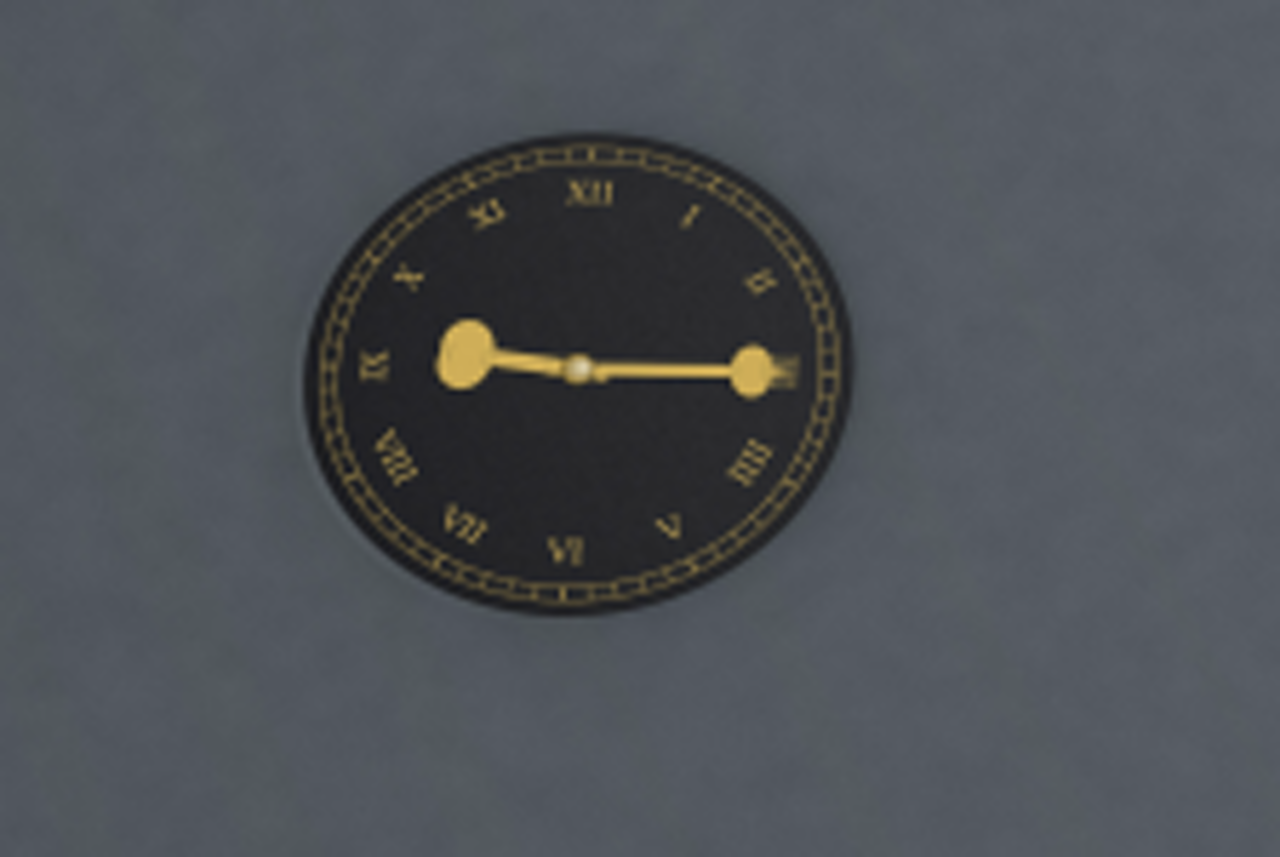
9:15
